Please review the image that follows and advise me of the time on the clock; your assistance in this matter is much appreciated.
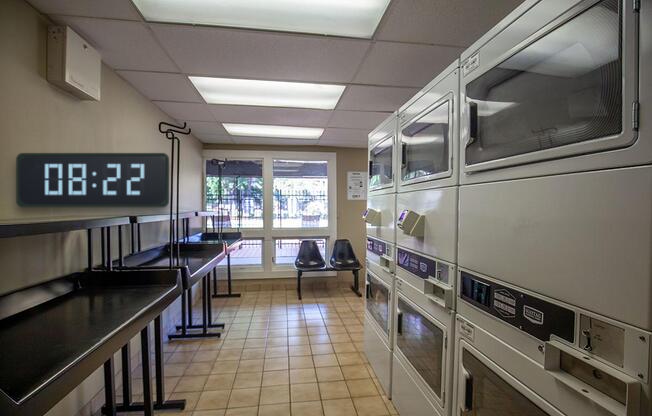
8:22
